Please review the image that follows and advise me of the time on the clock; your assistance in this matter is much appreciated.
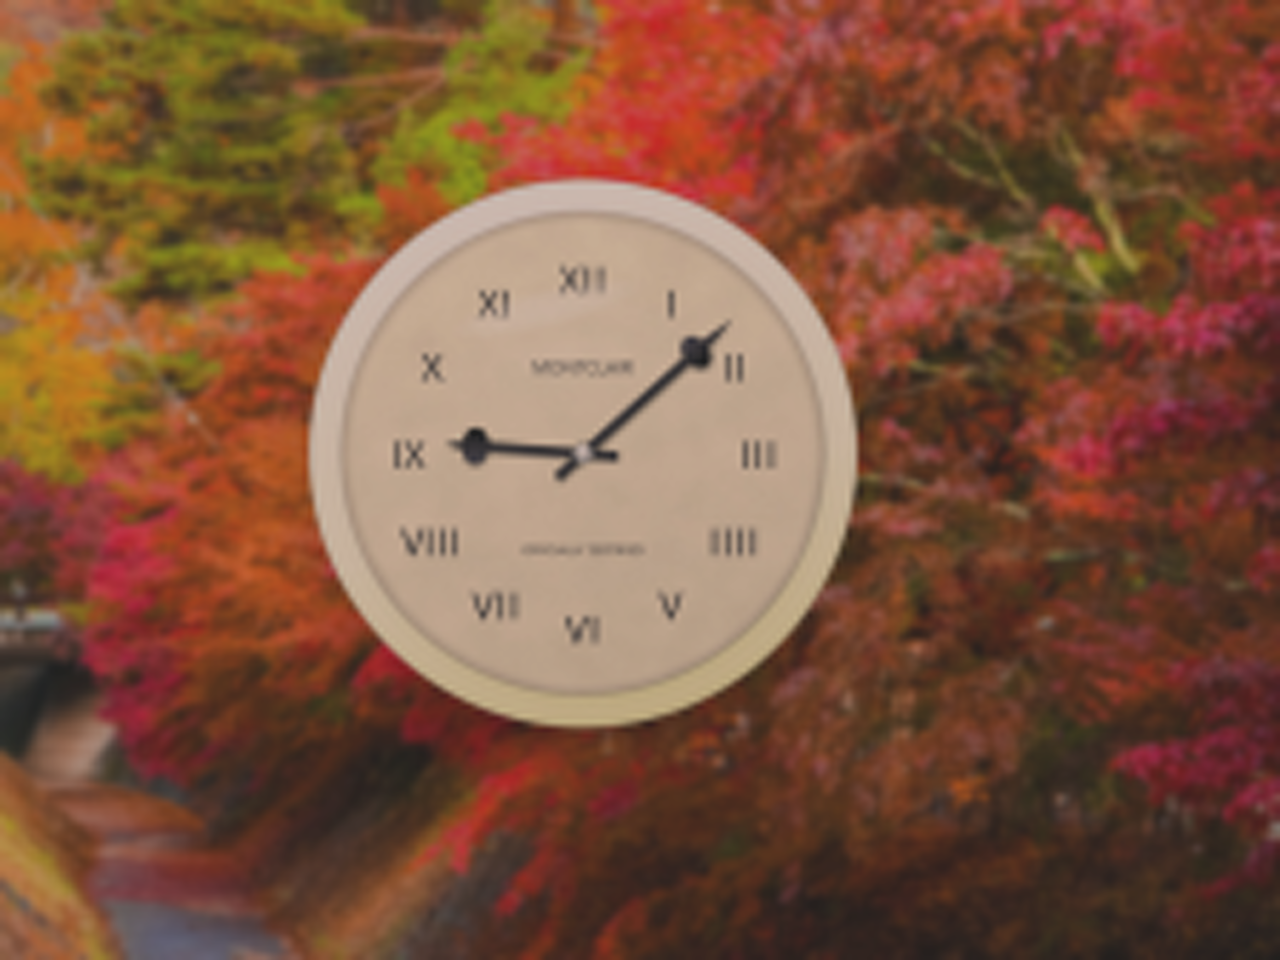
9:08
